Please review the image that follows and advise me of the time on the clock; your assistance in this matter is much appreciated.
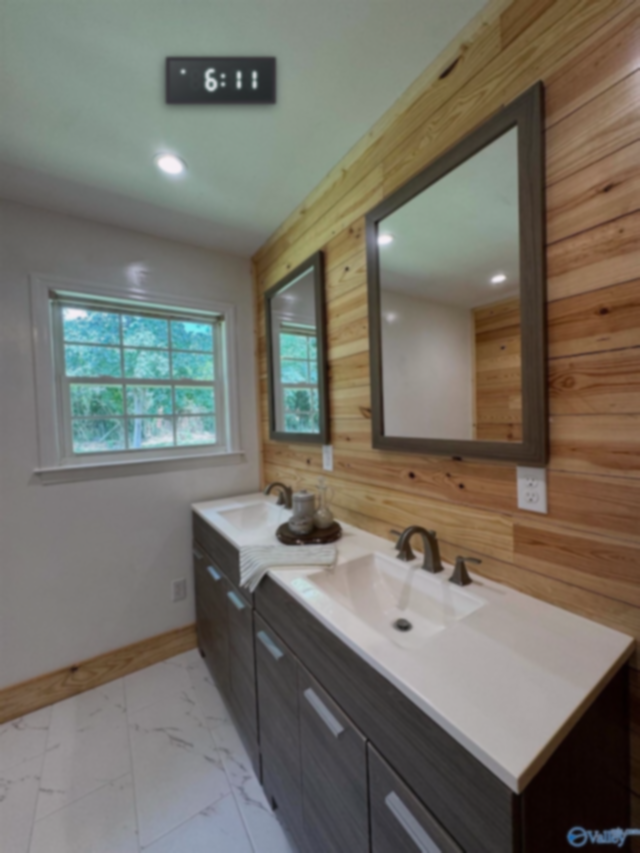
6:11
